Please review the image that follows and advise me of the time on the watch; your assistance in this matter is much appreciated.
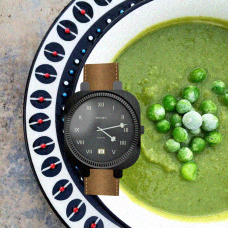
4:13
